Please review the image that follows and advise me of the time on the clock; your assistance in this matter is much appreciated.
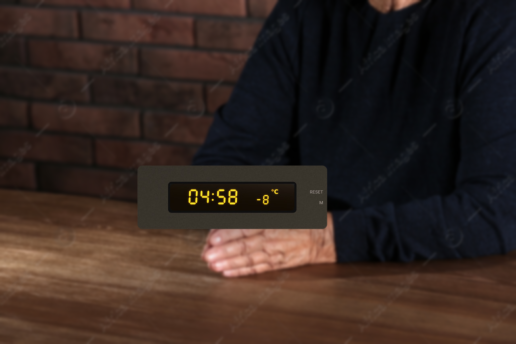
4:58
